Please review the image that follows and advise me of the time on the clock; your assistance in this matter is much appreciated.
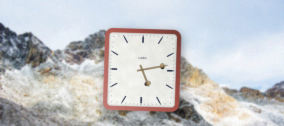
5:13
